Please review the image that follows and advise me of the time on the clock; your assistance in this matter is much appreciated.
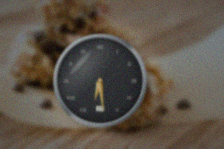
6:29
